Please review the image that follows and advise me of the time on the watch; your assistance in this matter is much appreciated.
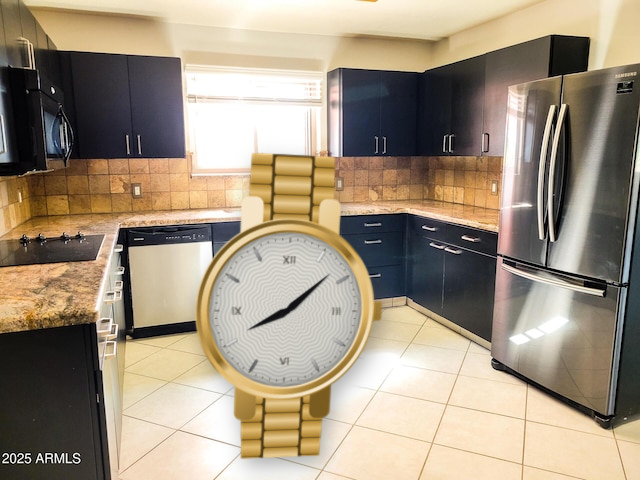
8:08
